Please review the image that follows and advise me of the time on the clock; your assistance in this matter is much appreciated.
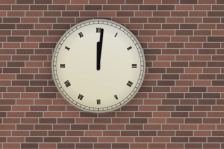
12:01
